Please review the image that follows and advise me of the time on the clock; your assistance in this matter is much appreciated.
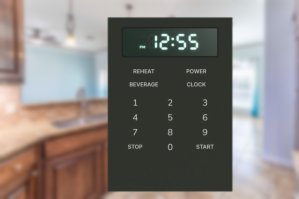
12:55
